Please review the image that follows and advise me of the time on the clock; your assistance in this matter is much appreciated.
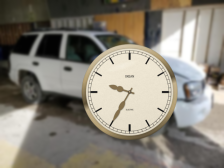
9:35
